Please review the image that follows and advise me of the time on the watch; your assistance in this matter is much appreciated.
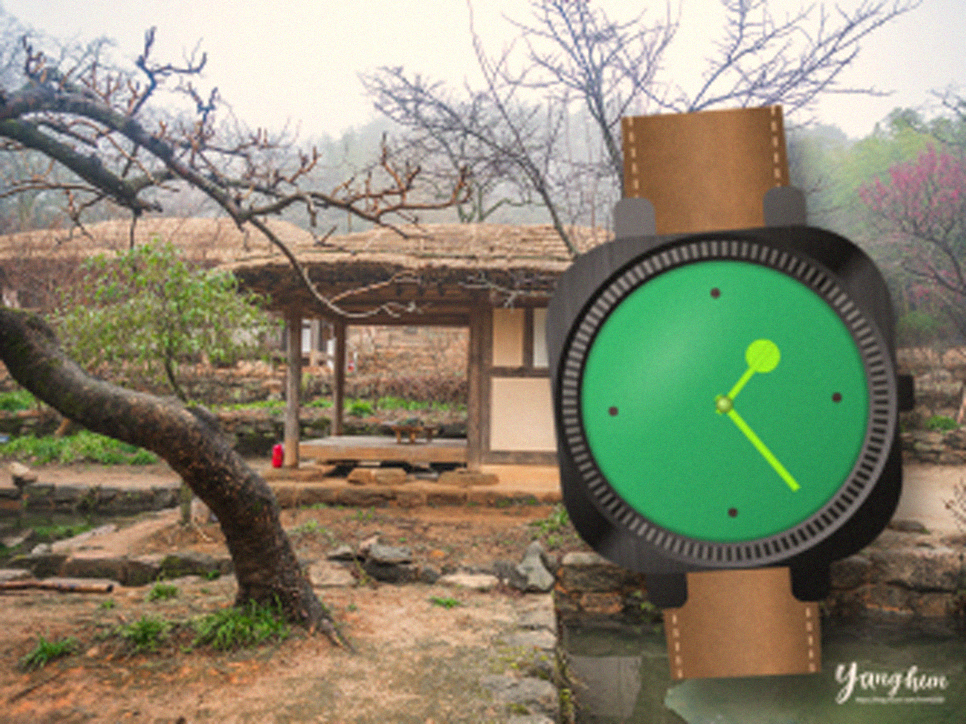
1:24
